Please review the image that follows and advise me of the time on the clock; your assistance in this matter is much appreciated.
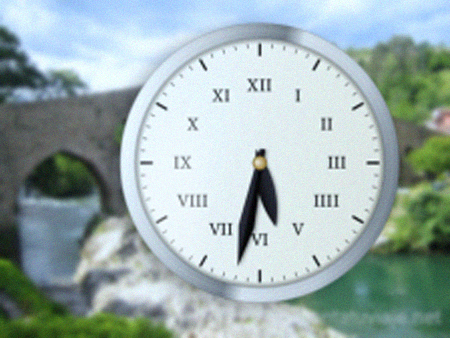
5:32
